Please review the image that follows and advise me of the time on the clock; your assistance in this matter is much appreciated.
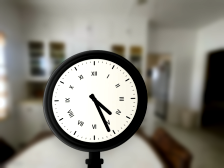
4:26
